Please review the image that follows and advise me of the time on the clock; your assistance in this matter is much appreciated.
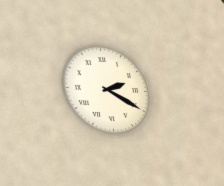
2:20
